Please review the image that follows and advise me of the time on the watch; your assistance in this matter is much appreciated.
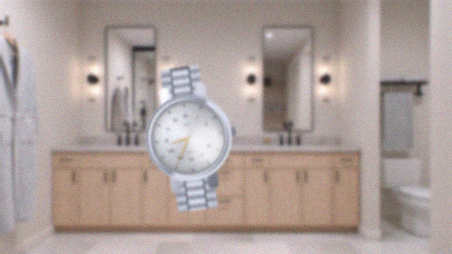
8:35
